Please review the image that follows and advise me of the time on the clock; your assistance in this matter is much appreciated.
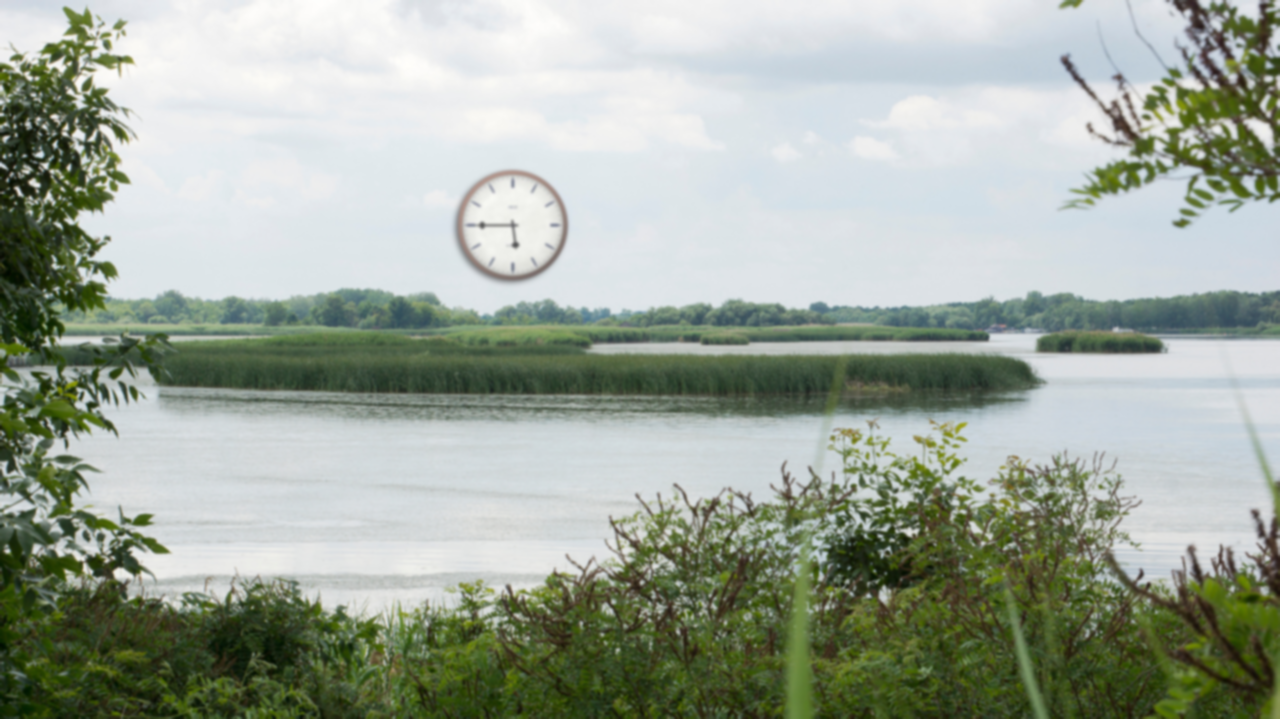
5:45
